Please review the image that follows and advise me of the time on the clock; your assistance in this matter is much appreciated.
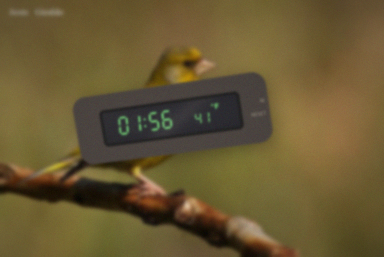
1:56
